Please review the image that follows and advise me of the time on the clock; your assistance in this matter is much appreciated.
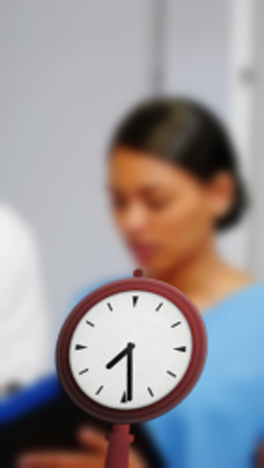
7:29
